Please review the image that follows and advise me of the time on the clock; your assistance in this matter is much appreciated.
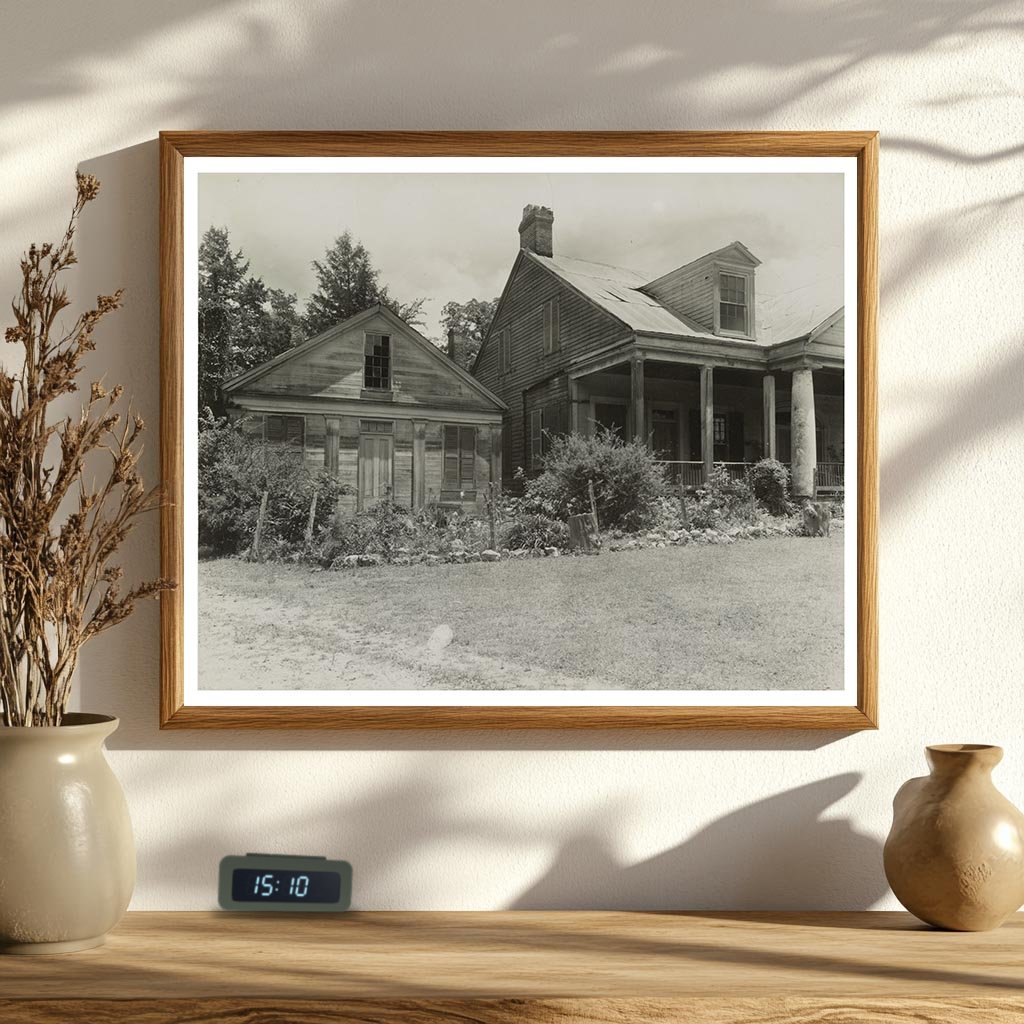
15:10
